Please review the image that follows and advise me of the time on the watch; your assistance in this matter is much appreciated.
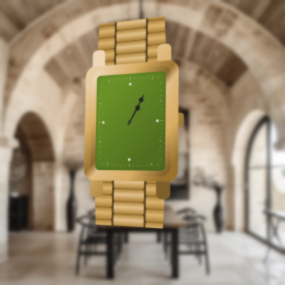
1:05
